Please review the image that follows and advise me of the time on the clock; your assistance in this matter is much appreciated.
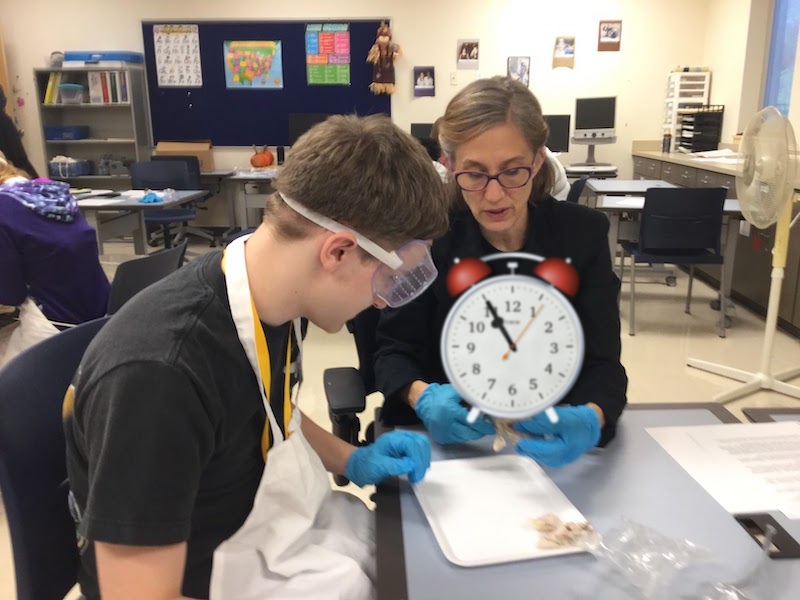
10:55:06
